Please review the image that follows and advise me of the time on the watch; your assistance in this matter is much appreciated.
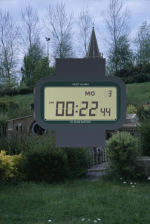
0:22:44
